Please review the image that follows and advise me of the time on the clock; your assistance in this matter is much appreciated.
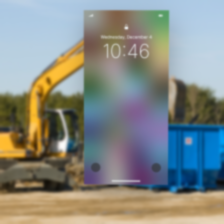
10:46
